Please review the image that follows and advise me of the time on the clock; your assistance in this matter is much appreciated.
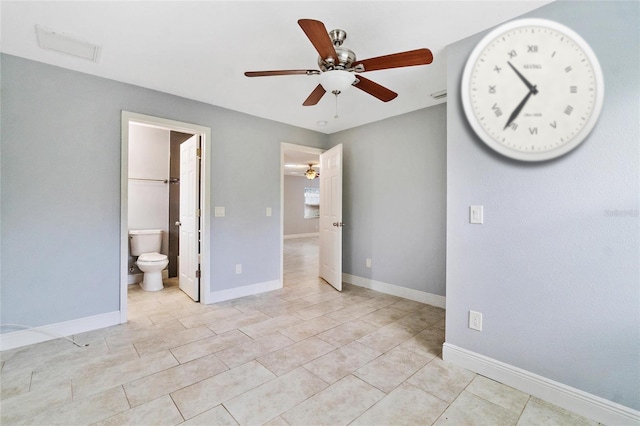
10:36
